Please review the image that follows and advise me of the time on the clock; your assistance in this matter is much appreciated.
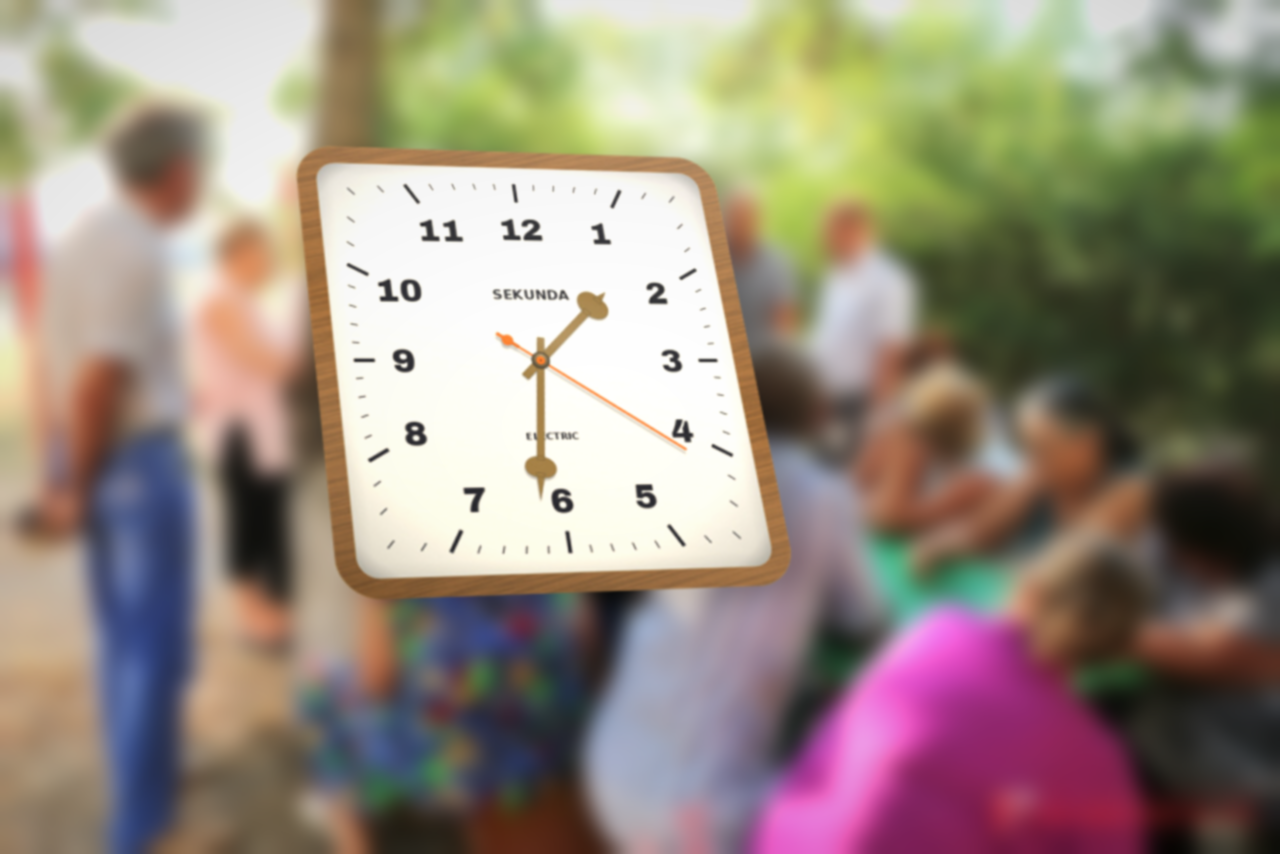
1:31:21
